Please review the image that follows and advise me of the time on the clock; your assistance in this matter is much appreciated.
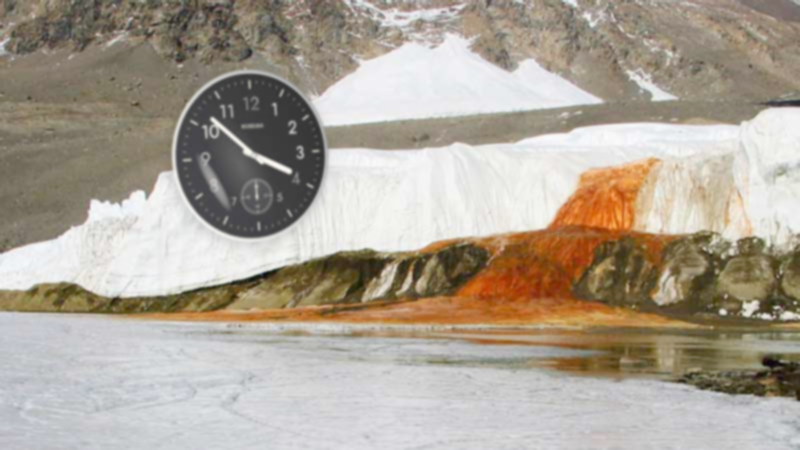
3:52
